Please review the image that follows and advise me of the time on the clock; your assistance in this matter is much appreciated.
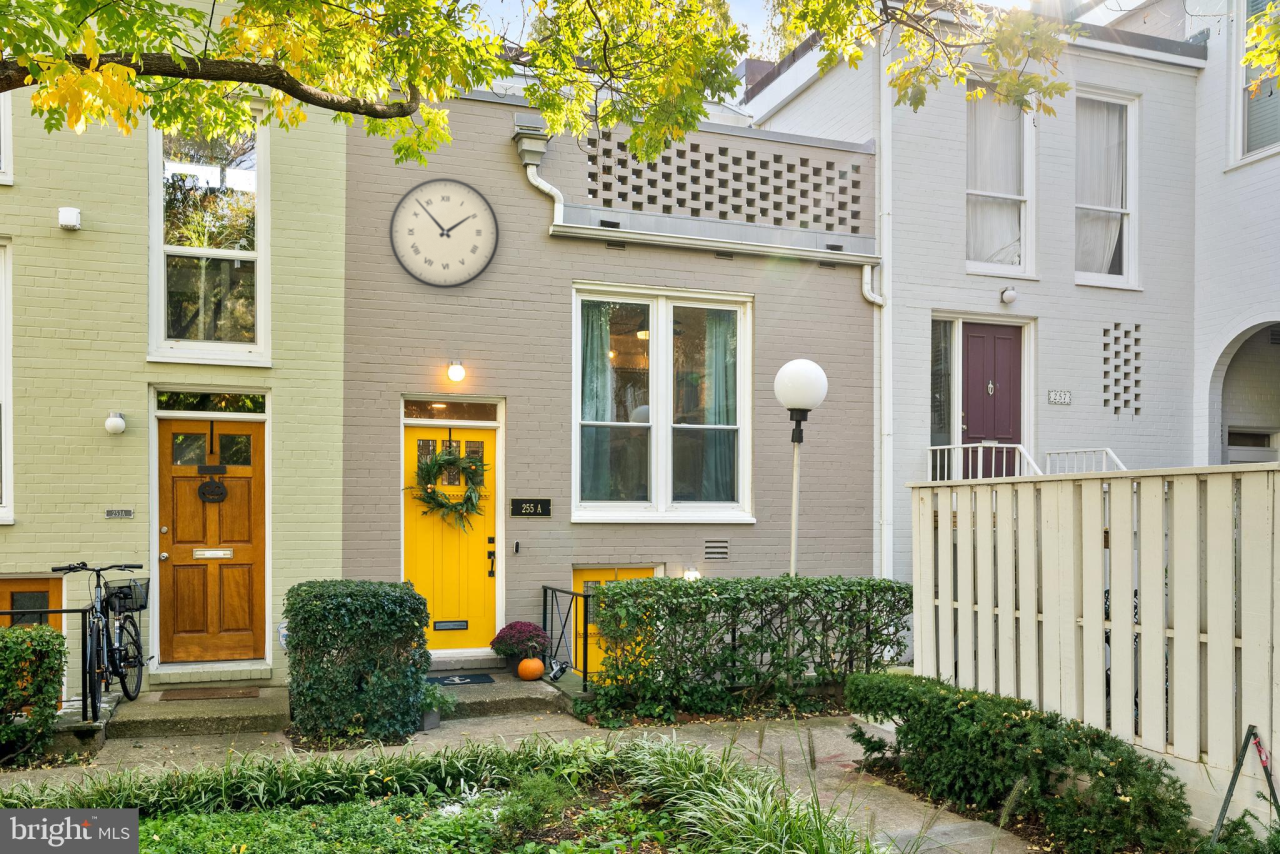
1:53
